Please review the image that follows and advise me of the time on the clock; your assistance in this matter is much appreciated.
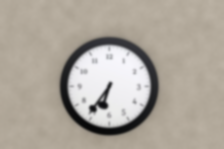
6:36
